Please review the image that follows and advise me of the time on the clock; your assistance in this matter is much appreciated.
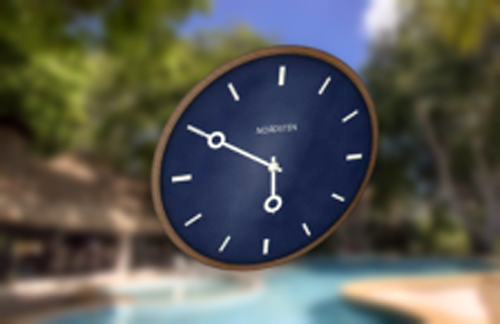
5:50
